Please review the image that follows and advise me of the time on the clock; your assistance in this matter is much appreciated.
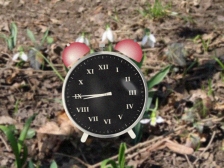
8:45
